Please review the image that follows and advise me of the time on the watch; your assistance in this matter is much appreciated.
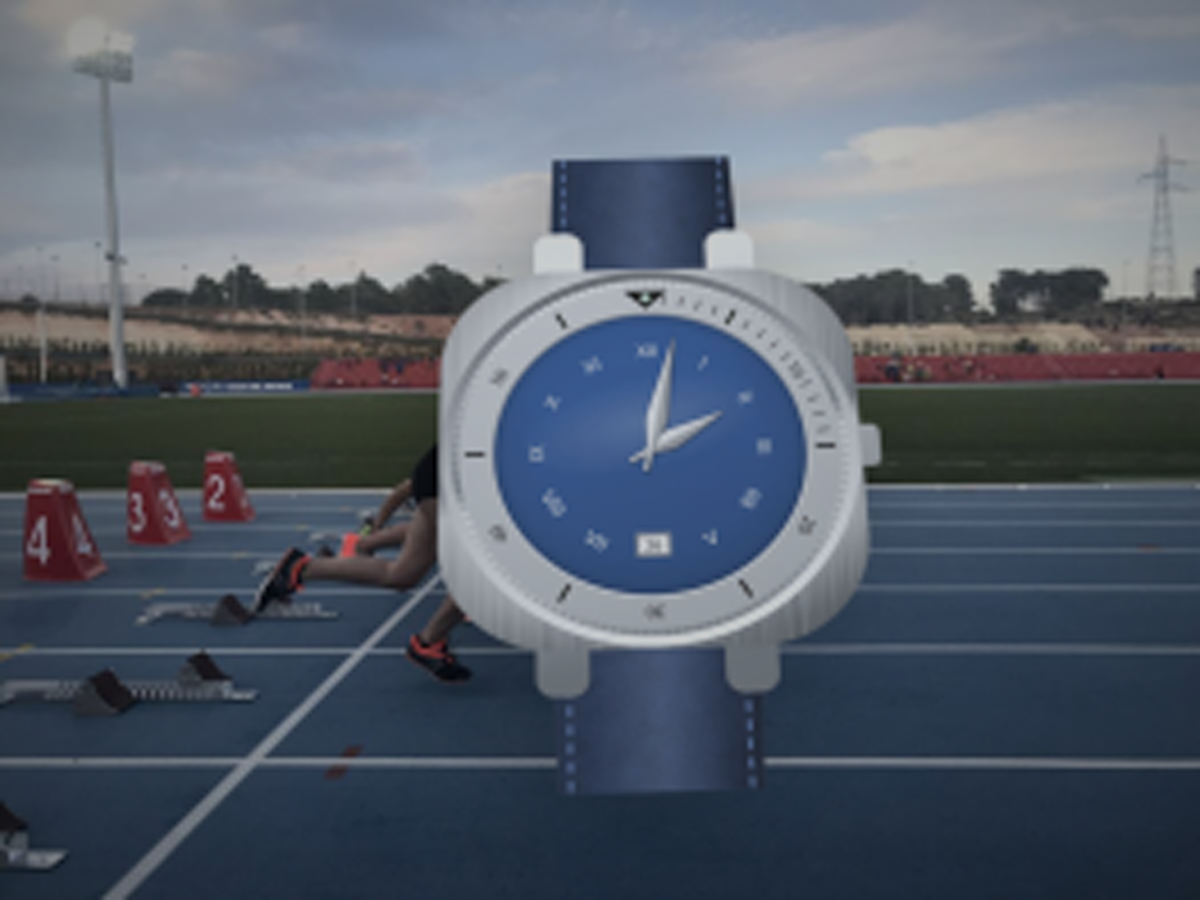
2:02
